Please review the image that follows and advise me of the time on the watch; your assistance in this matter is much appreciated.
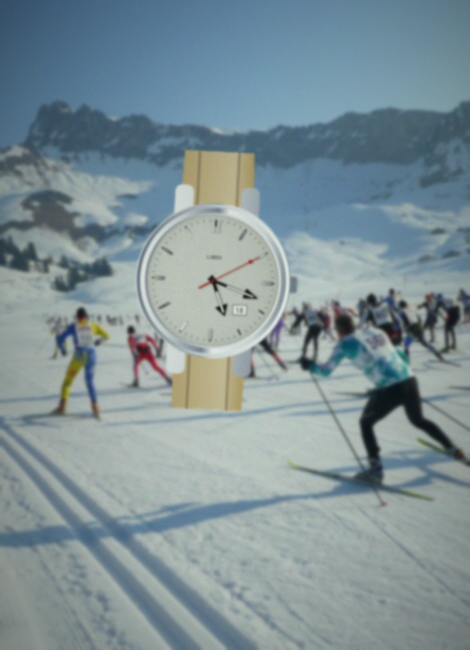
5:18:10
